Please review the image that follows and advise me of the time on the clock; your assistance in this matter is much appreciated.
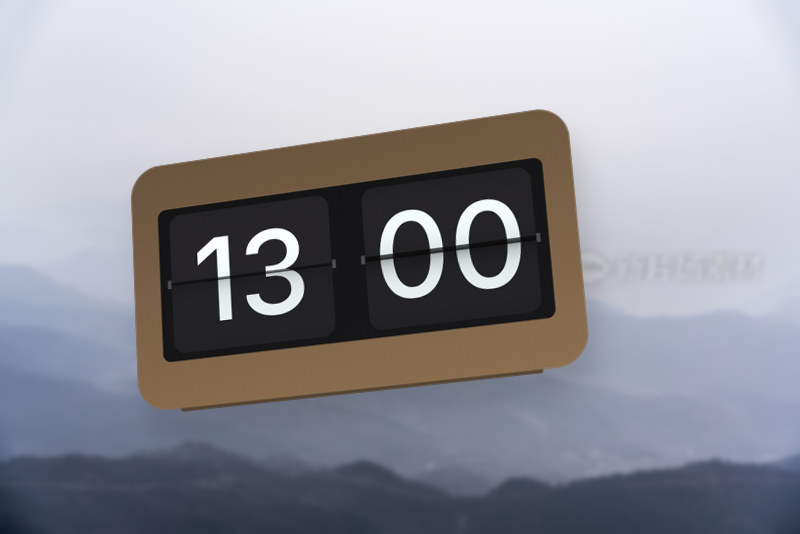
13:00
